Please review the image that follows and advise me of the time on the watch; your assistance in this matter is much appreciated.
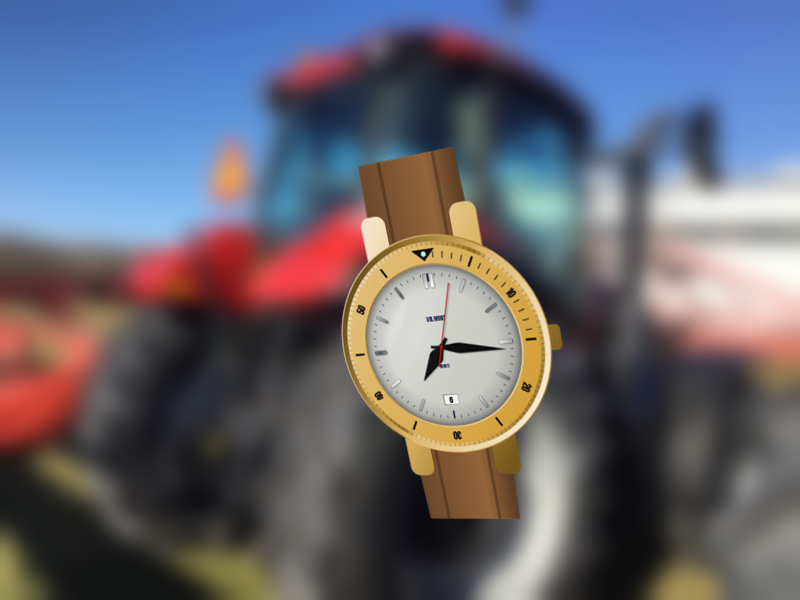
7:16:03
